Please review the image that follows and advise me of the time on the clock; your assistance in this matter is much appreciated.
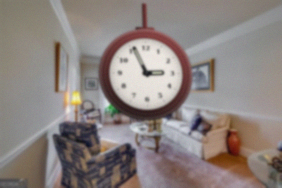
2:56
